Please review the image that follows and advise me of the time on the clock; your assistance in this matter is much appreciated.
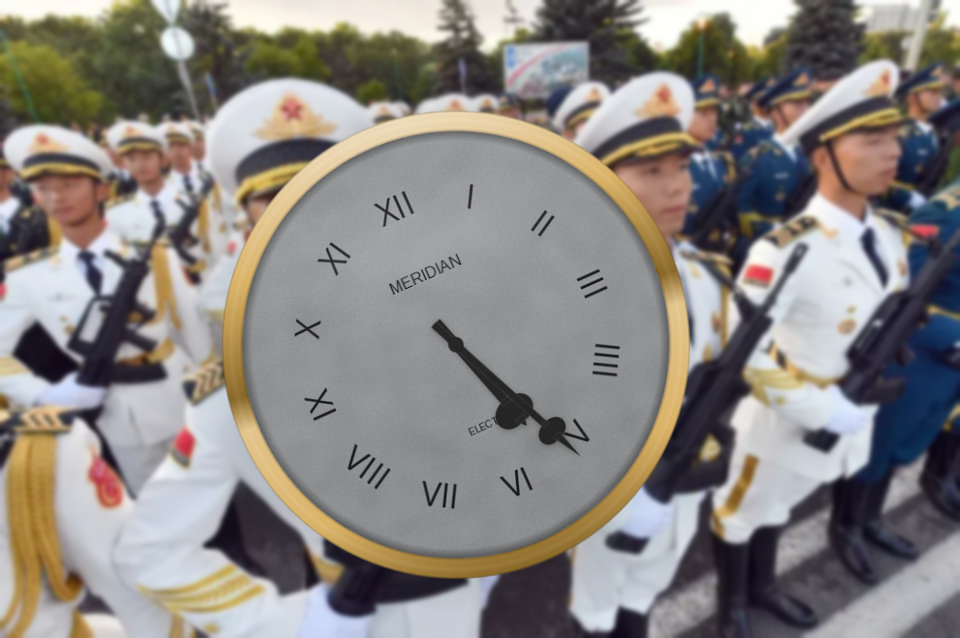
5:26
